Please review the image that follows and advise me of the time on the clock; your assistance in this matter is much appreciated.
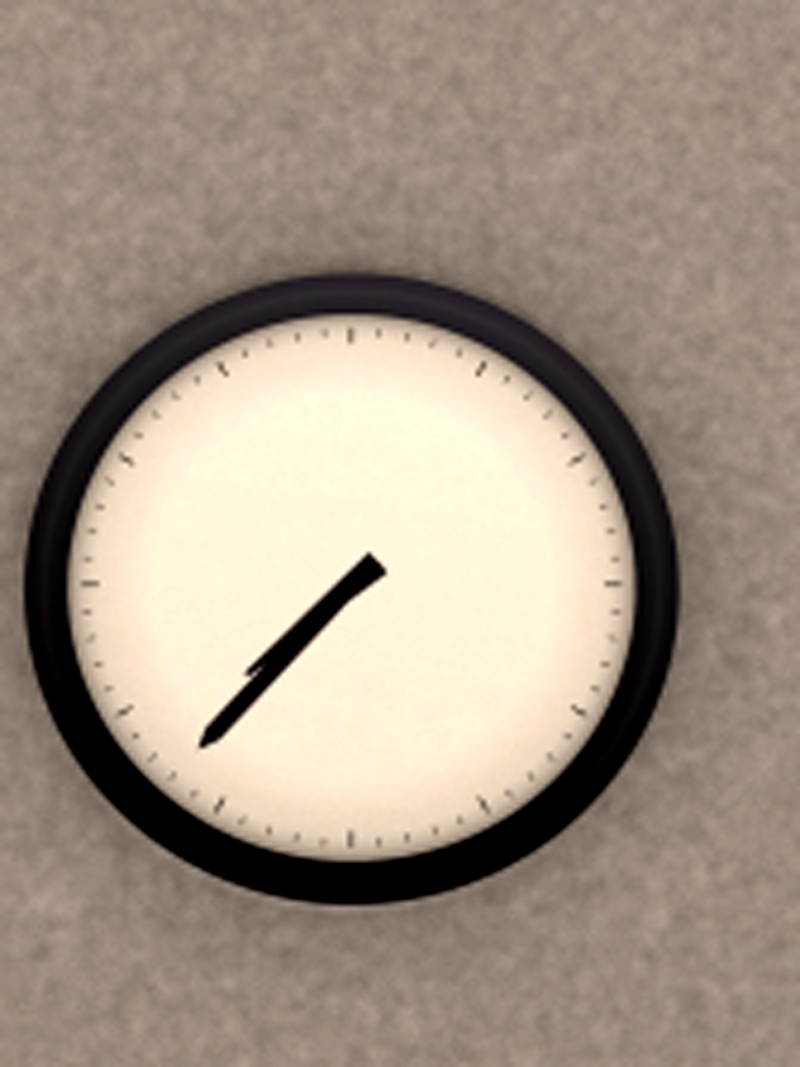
7:37
